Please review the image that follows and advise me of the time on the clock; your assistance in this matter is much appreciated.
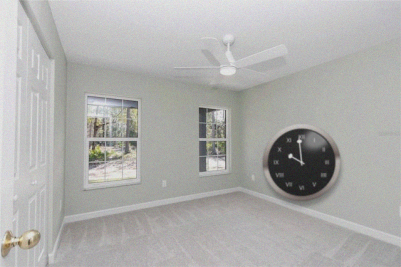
9:59
